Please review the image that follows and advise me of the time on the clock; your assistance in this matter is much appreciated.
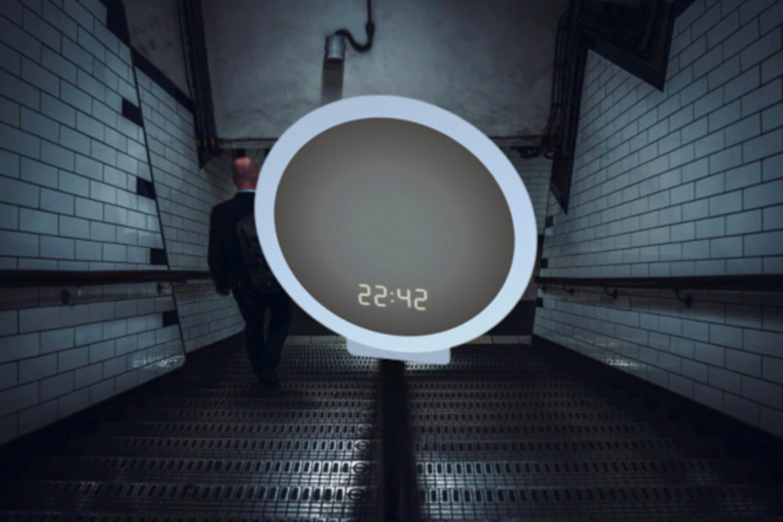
22:42
